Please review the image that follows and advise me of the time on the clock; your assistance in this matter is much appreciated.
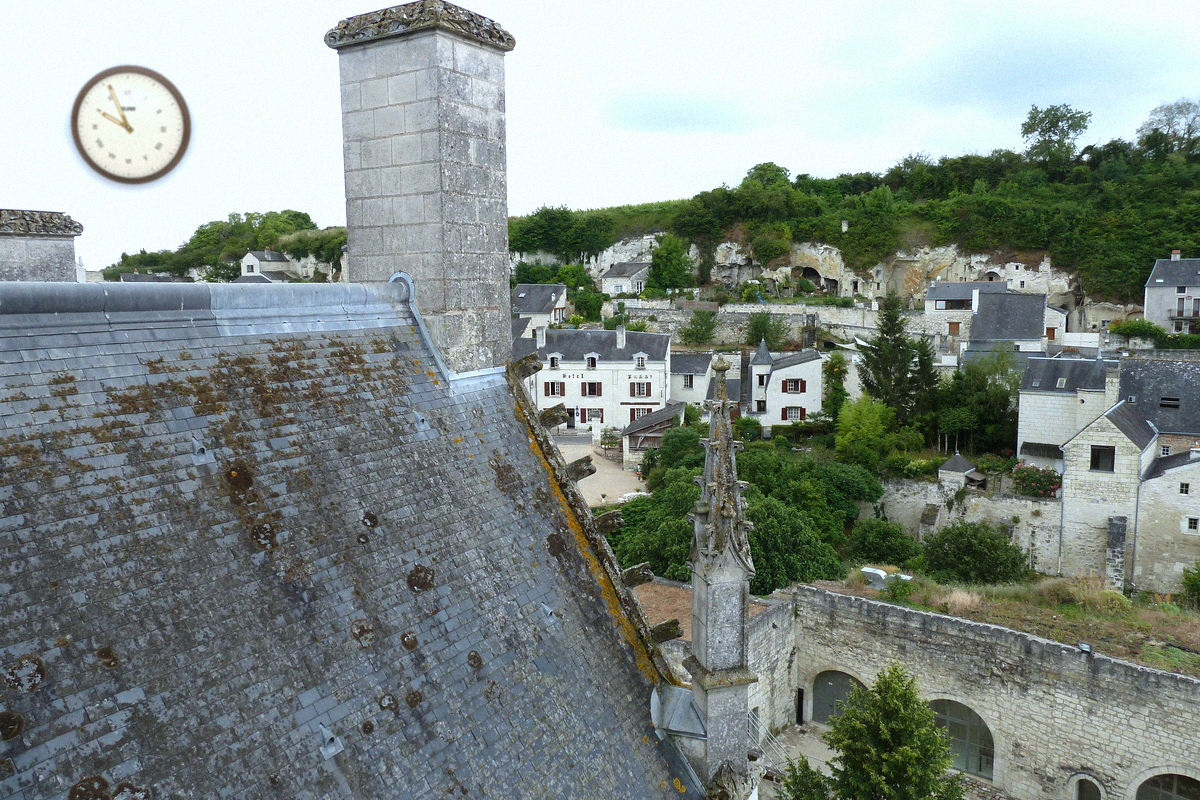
9:56
